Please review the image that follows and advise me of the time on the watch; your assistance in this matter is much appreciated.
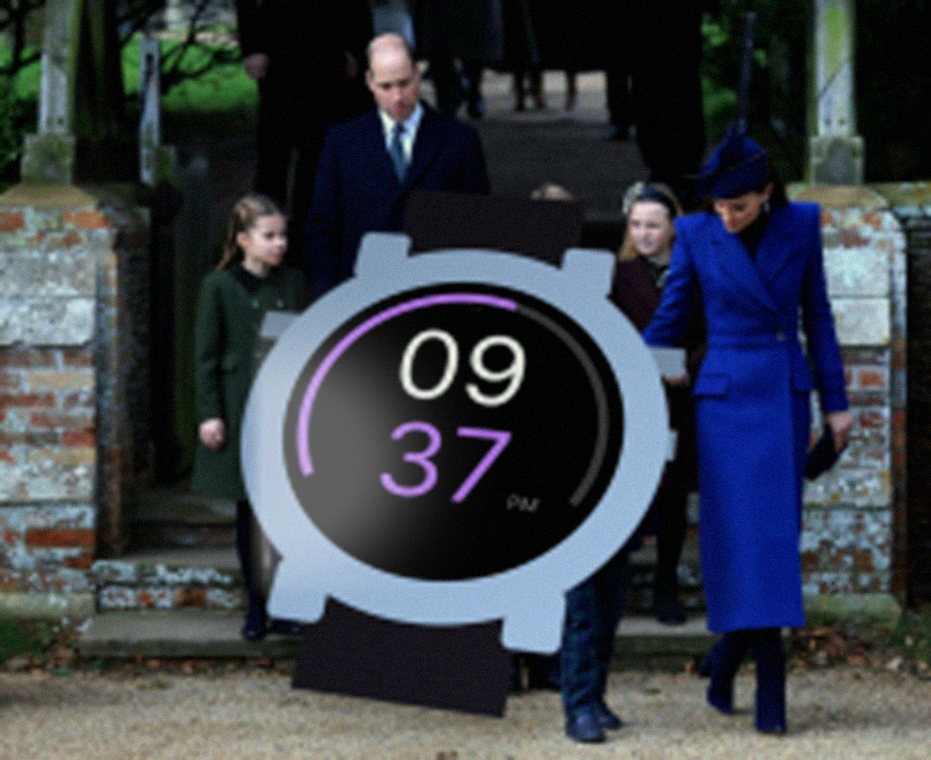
9:37
